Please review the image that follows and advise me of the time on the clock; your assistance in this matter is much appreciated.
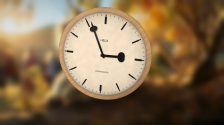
2:56
